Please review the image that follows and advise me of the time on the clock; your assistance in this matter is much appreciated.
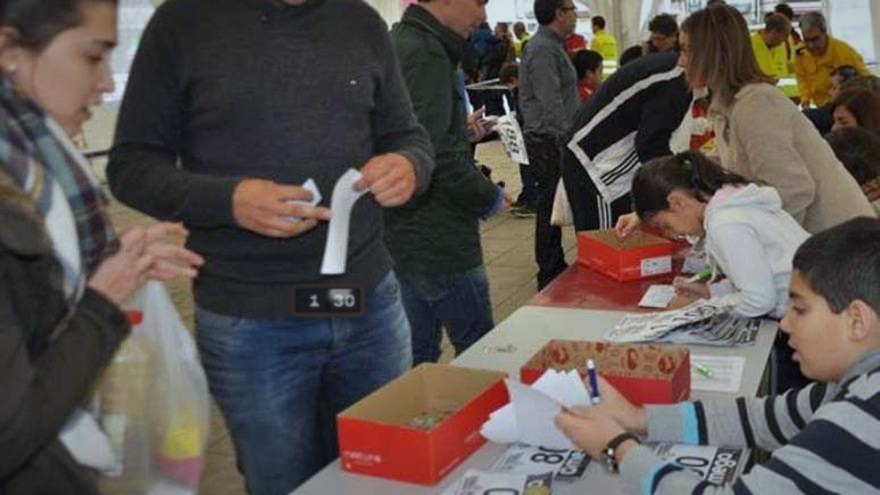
1:30
